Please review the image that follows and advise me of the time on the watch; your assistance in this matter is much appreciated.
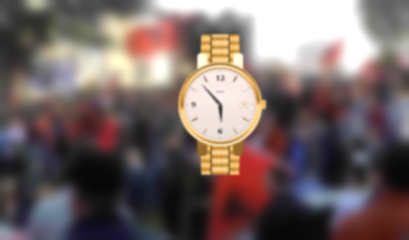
5:53
